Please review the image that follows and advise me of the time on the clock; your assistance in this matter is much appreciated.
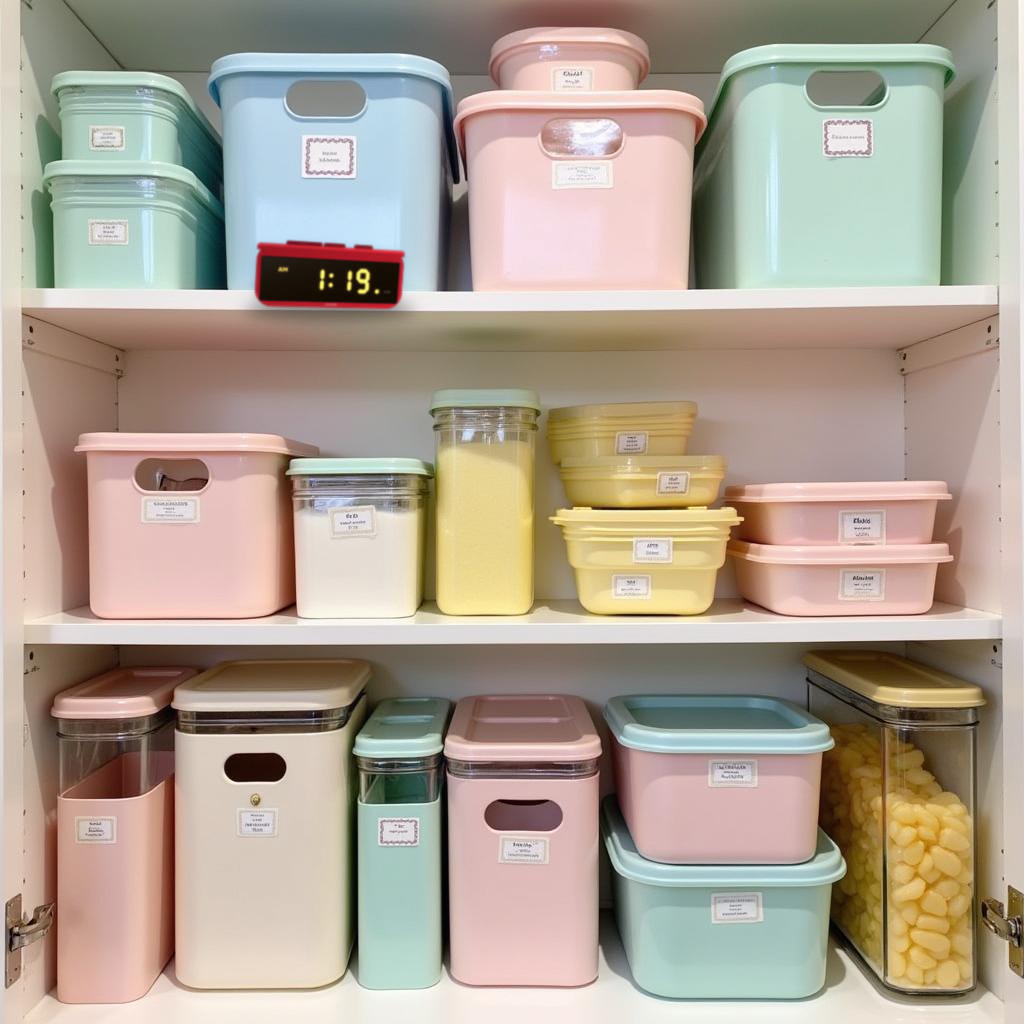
1:19
